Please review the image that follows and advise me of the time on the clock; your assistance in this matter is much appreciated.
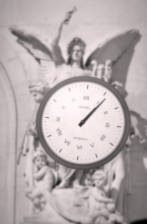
1:06
